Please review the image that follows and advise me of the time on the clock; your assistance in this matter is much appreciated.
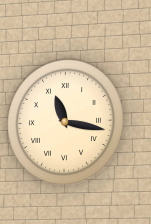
11:17
